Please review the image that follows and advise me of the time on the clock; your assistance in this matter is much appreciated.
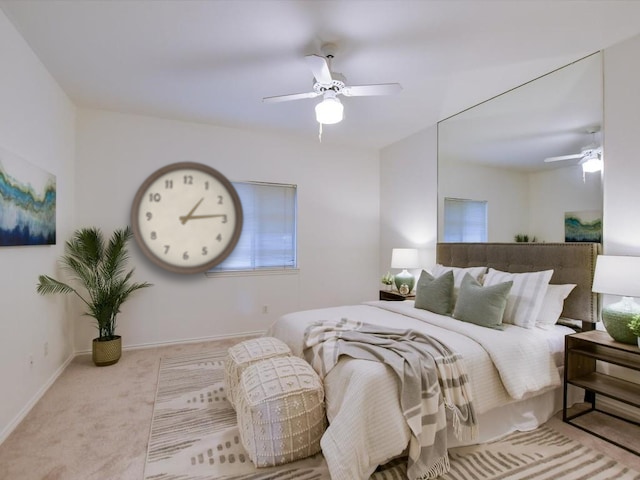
1:14
